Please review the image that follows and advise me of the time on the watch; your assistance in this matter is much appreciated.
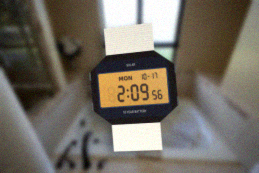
2:09:56
